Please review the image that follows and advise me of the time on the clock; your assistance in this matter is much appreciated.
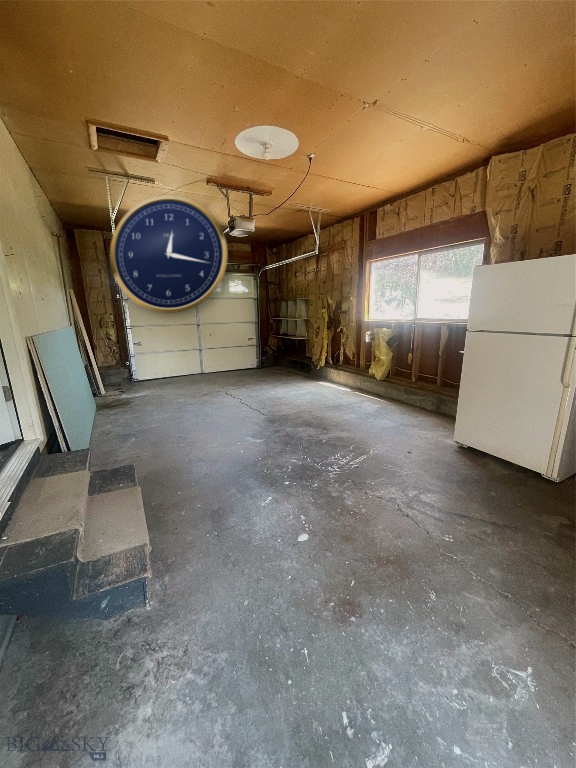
12:17
